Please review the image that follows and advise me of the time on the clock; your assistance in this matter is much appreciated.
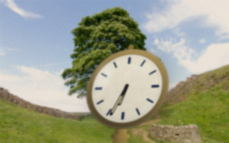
6:34
